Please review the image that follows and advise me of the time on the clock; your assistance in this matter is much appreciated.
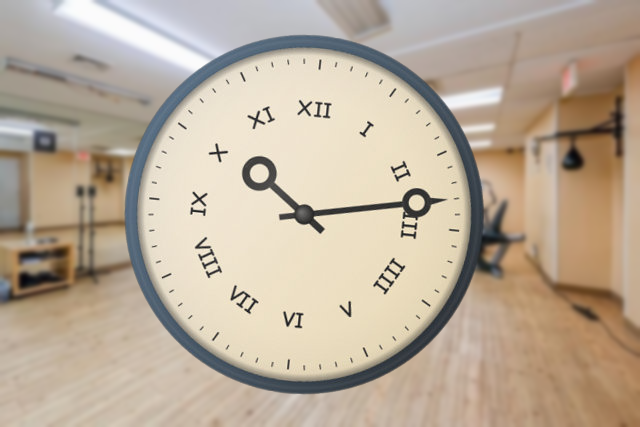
10:13
